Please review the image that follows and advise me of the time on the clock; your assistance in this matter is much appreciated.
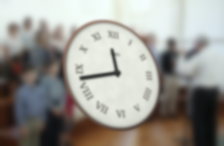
11:43
